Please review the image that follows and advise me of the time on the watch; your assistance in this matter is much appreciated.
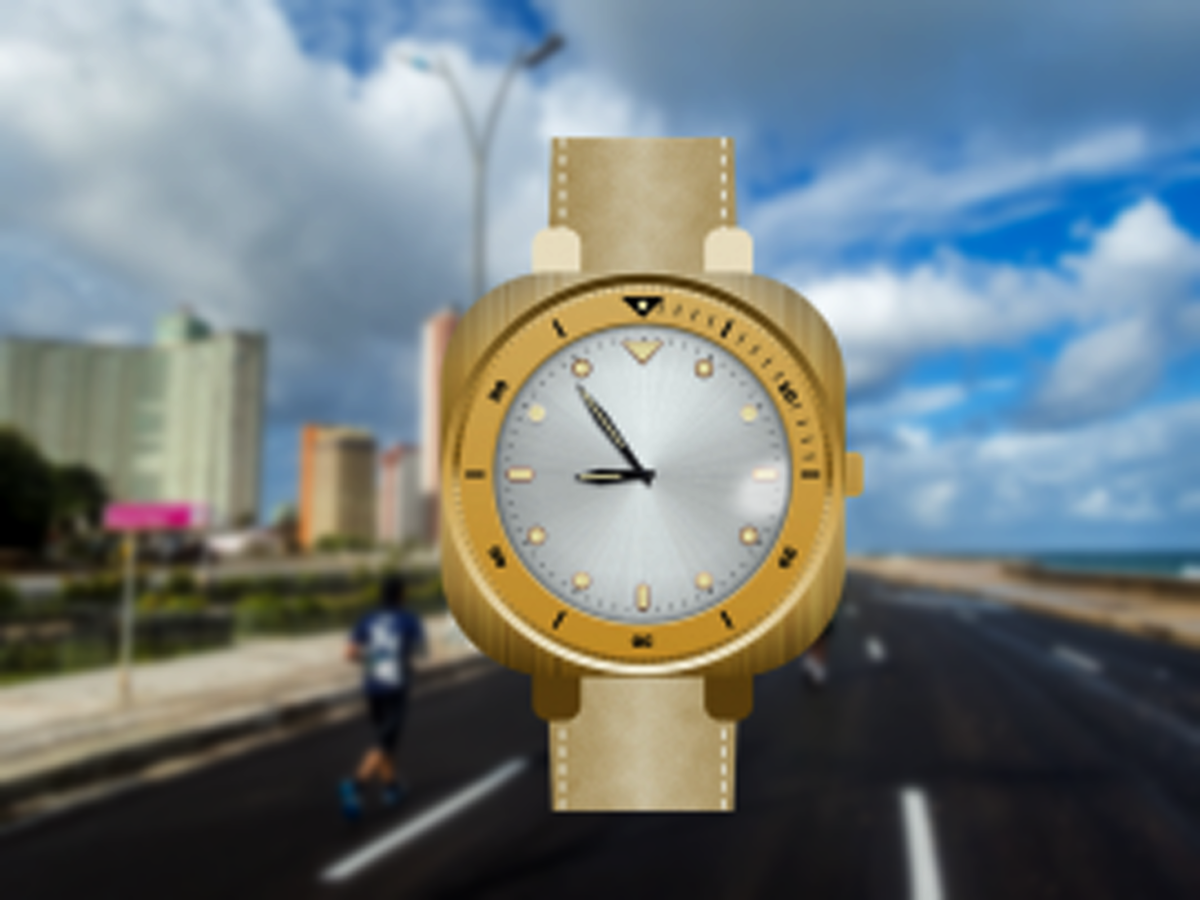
8:54
